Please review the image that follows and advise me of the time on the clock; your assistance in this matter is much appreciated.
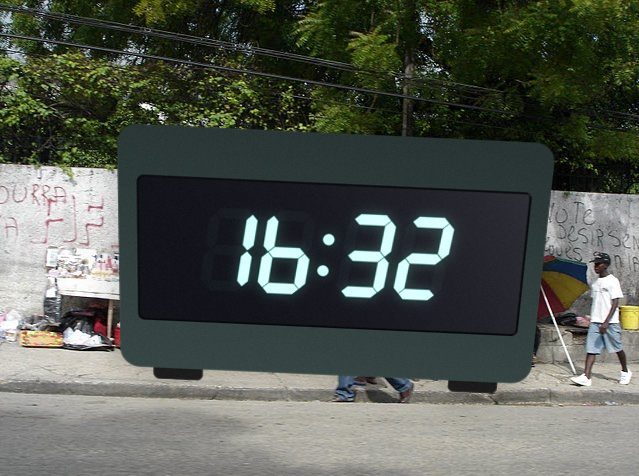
16:32
